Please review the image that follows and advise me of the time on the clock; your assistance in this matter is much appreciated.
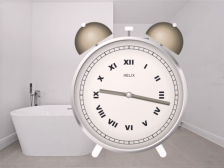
9:17
